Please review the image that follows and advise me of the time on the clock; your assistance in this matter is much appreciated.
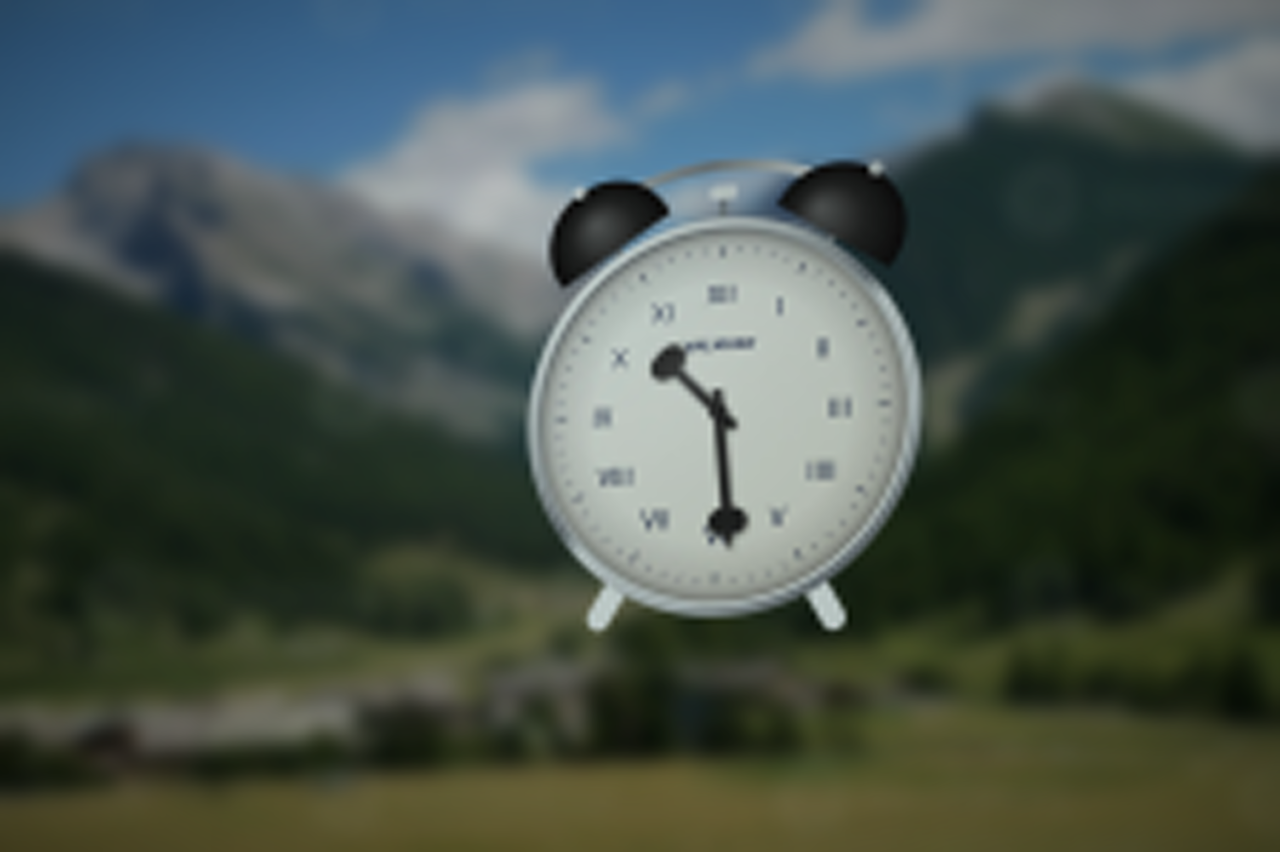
10:29
